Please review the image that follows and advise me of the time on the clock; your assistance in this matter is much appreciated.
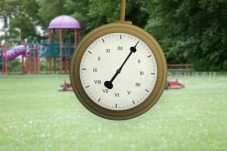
7:05
